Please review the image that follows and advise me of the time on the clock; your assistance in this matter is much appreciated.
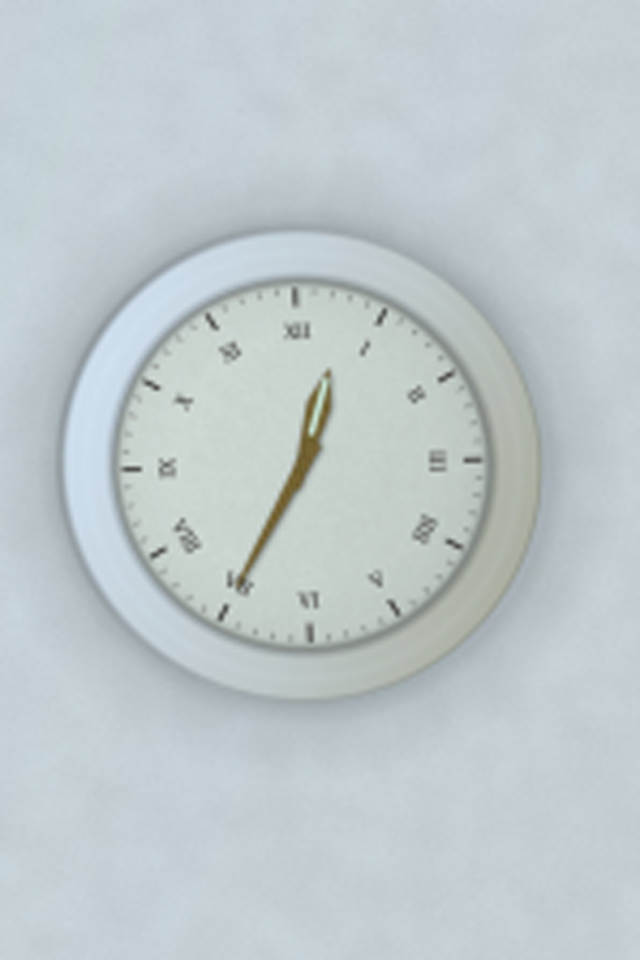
12:35
